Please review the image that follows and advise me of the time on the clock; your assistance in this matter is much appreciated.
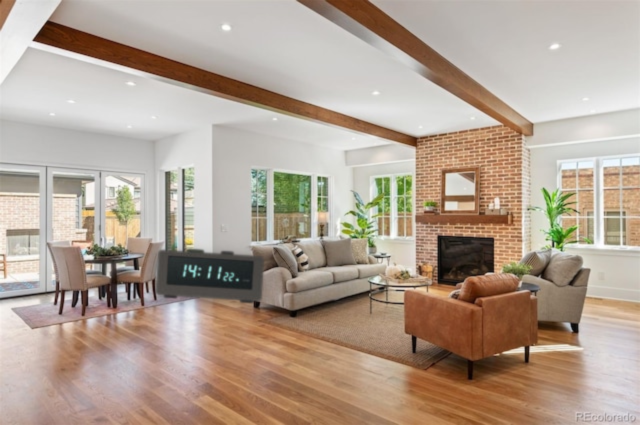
14:11
